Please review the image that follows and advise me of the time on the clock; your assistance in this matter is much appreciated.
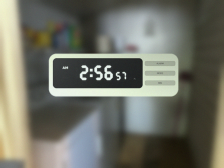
2:56:57
